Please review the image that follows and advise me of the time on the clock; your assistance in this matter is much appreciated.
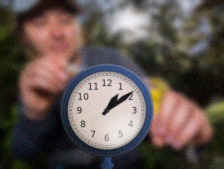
1:09
